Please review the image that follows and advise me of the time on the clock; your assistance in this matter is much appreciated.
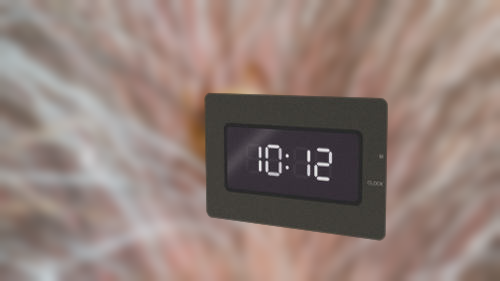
10:12
